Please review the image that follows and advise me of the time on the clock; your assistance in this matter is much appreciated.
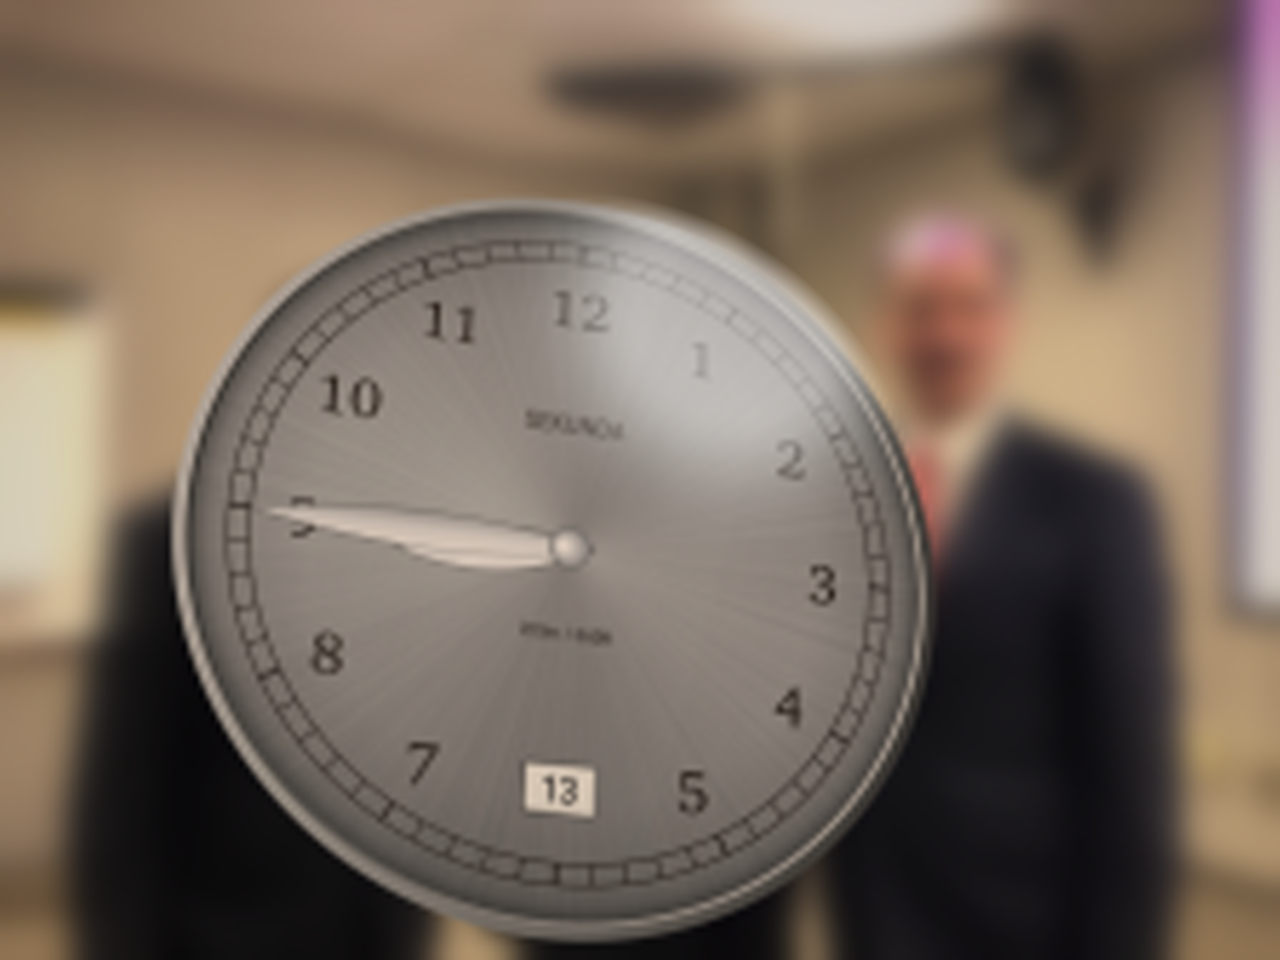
8:45
